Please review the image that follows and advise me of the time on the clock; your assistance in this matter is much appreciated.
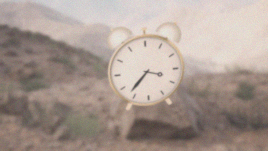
3:37
